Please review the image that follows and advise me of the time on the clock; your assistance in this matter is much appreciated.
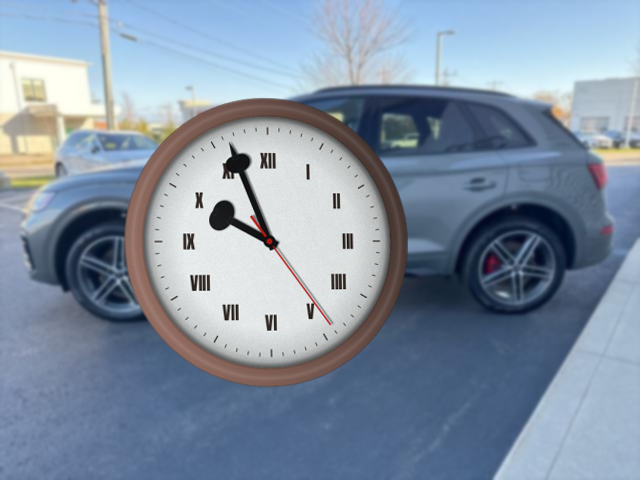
9:56:24
